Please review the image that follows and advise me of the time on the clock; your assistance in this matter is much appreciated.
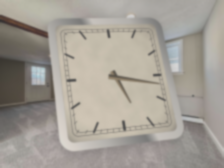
5:17
